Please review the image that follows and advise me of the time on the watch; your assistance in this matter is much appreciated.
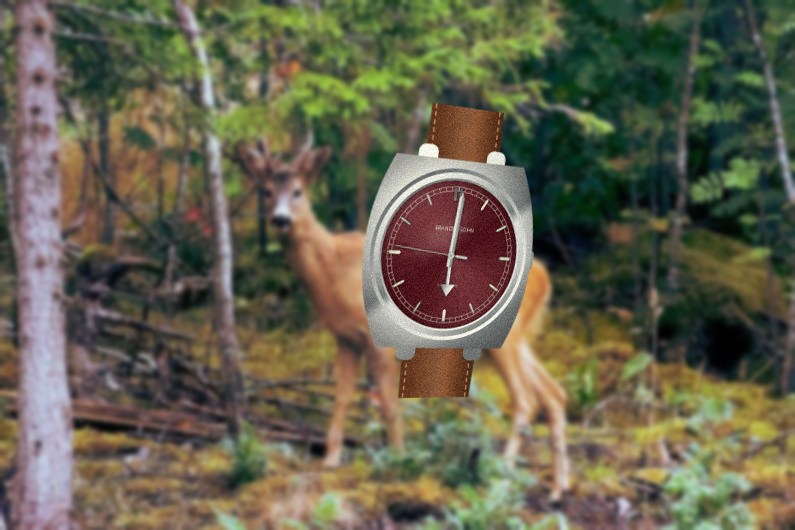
6:00:46
